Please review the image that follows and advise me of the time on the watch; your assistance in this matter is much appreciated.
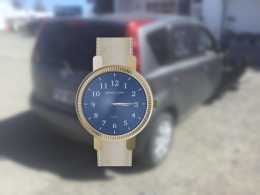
3:15
